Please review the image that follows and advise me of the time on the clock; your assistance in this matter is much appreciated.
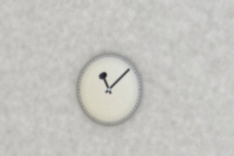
11:08
